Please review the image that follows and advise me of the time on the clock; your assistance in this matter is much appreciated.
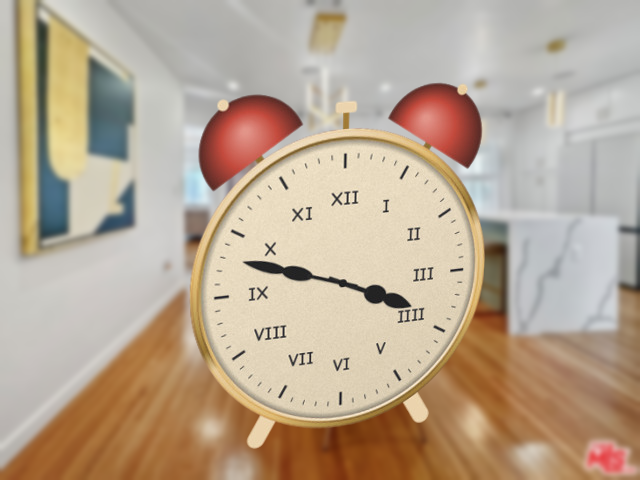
3:48
